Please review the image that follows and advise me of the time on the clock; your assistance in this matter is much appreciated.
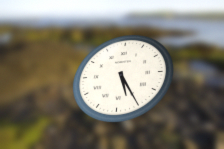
5:25
